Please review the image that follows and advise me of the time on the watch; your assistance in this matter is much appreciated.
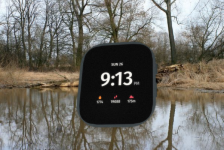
9:13
